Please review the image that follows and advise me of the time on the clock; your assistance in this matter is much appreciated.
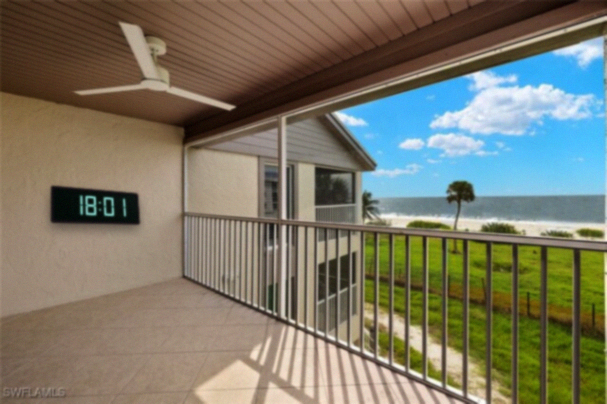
18:01
